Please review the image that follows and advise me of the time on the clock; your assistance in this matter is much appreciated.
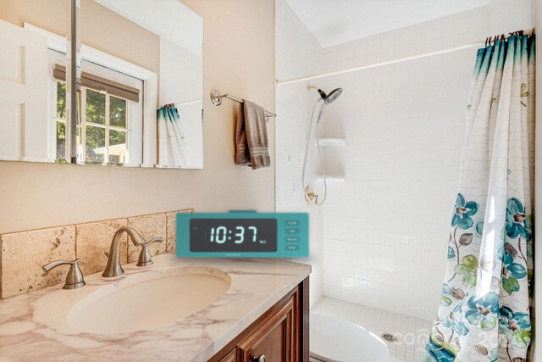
10:37
